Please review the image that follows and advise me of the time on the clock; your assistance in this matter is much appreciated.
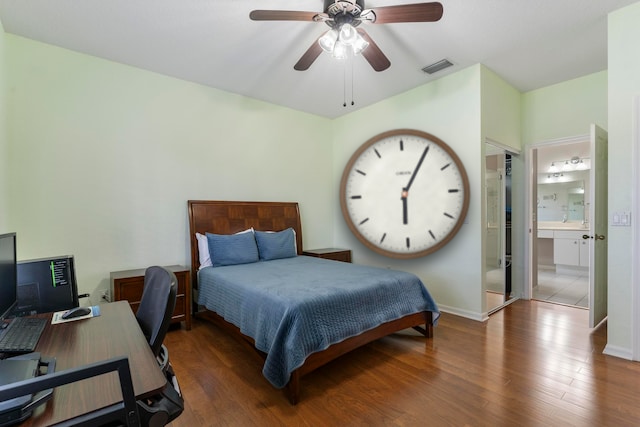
6:05
